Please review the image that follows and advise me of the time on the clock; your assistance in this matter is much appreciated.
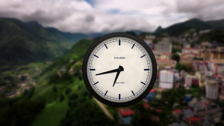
6:43
